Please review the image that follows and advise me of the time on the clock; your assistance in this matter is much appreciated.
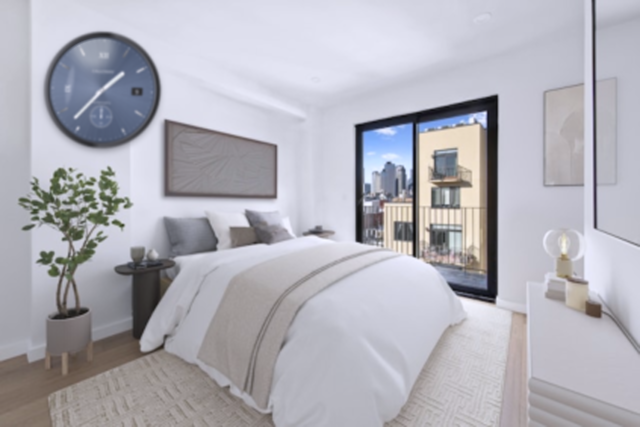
1:37
